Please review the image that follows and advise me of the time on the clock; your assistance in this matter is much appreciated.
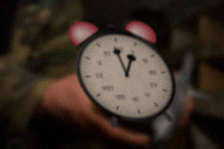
12:59
